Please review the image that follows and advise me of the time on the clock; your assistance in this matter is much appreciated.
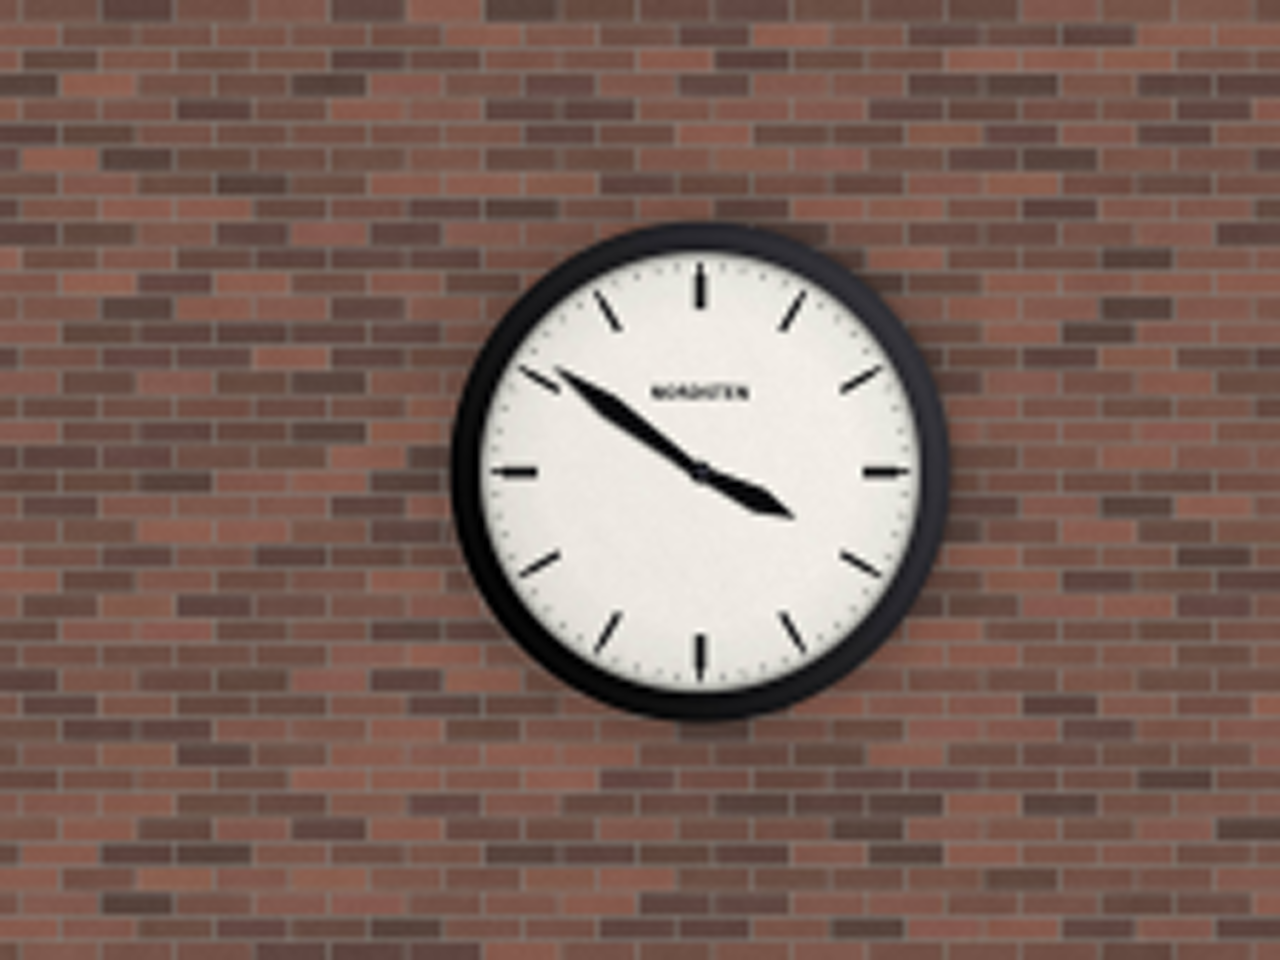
3:51
